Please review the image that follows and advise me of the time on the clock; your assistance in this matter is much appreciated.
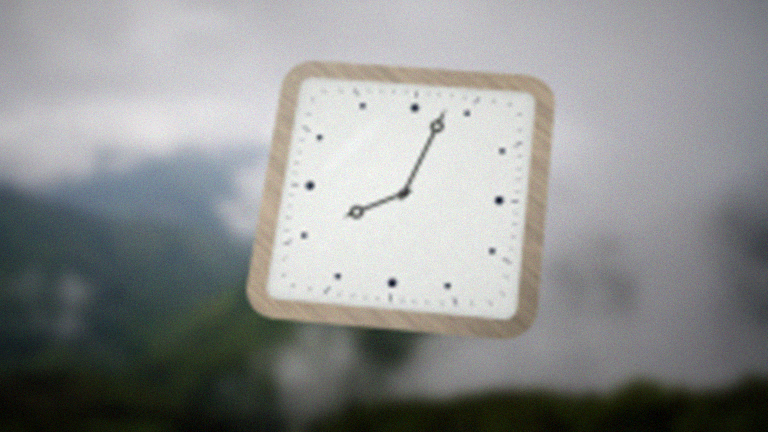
8:03
